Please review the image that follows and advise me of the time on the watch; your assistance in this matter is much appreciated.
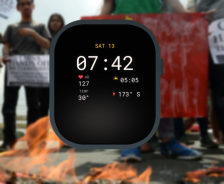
7:42
